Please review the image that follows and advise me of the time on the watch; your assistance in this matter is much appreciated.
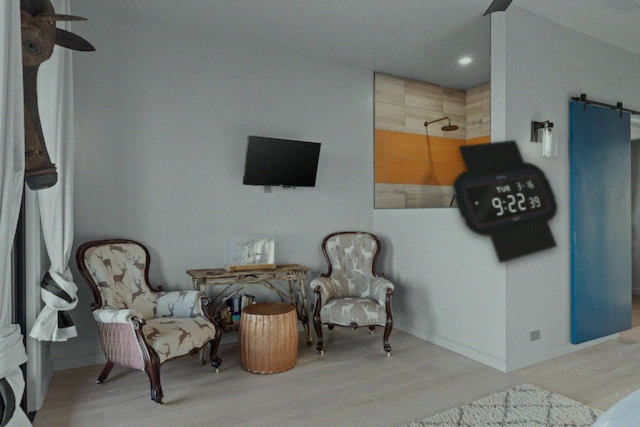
9:22
